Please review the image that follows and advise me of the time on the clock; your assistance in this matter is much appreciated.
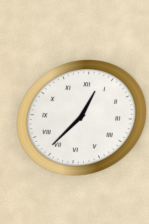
12:36
